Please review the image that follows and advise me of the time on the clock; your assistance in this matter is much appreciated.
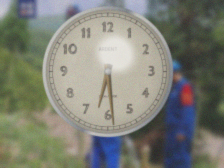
6:29
